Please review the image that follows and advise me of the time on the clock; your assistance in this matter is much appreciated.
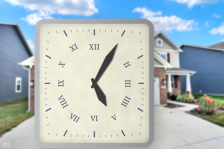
5:05
